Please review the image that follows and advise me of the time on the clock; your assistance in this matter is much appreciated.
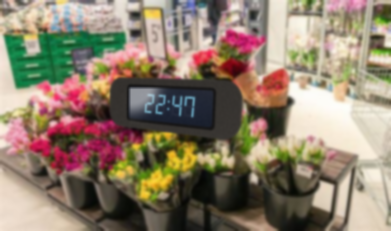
22:47
